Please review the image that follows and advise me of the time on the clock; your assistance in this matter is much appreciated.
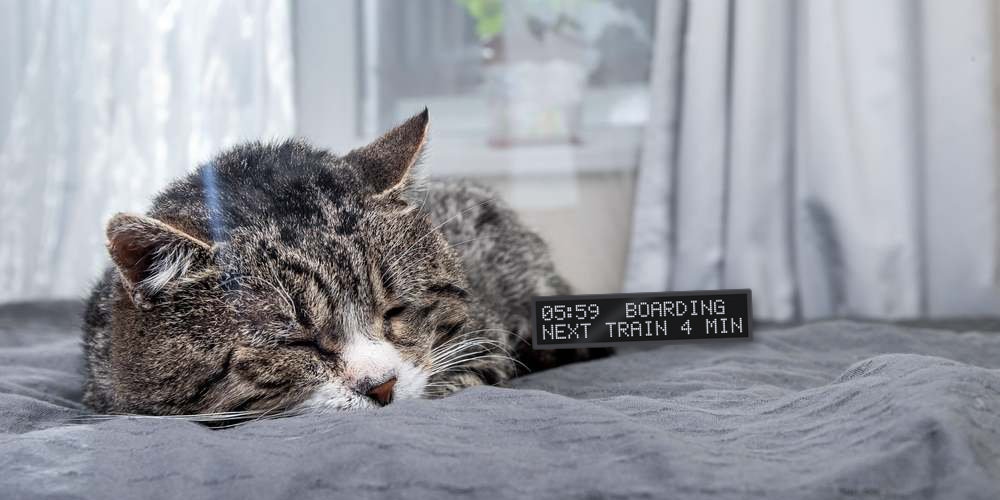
5:59
